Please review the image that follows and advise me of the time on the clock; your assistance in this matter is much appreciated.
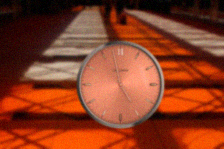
4:58
